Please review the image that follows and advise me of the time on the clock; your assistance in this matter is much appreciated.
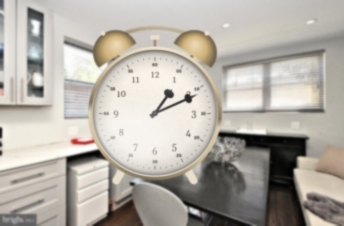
1:11
